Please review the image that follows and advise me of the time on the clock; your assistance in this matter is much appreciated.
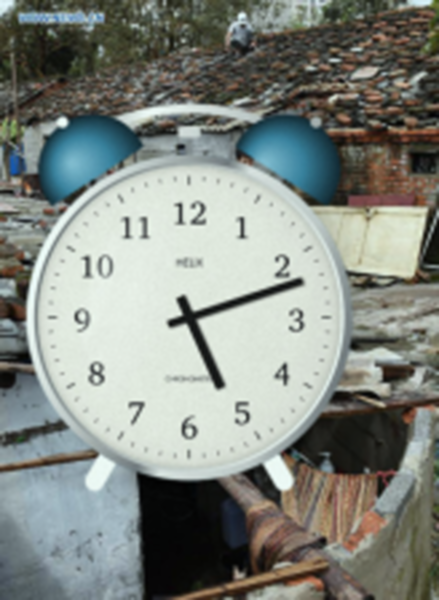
5:12
